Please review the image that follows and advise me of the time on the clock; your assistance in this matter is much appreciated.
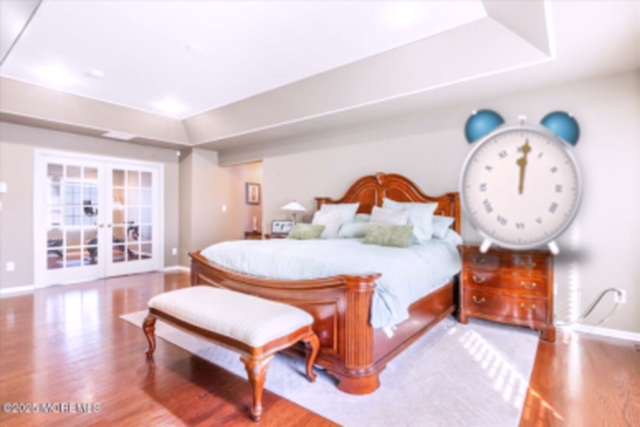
12:01
